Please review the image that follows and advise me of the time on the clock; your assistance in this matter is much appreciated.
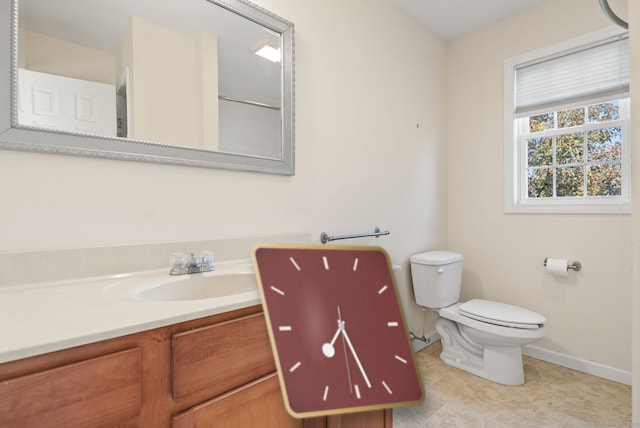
7:27:31
